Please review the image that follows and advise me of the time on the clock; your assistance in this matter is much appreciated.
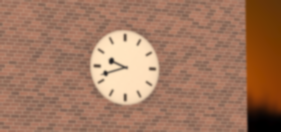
9:42
